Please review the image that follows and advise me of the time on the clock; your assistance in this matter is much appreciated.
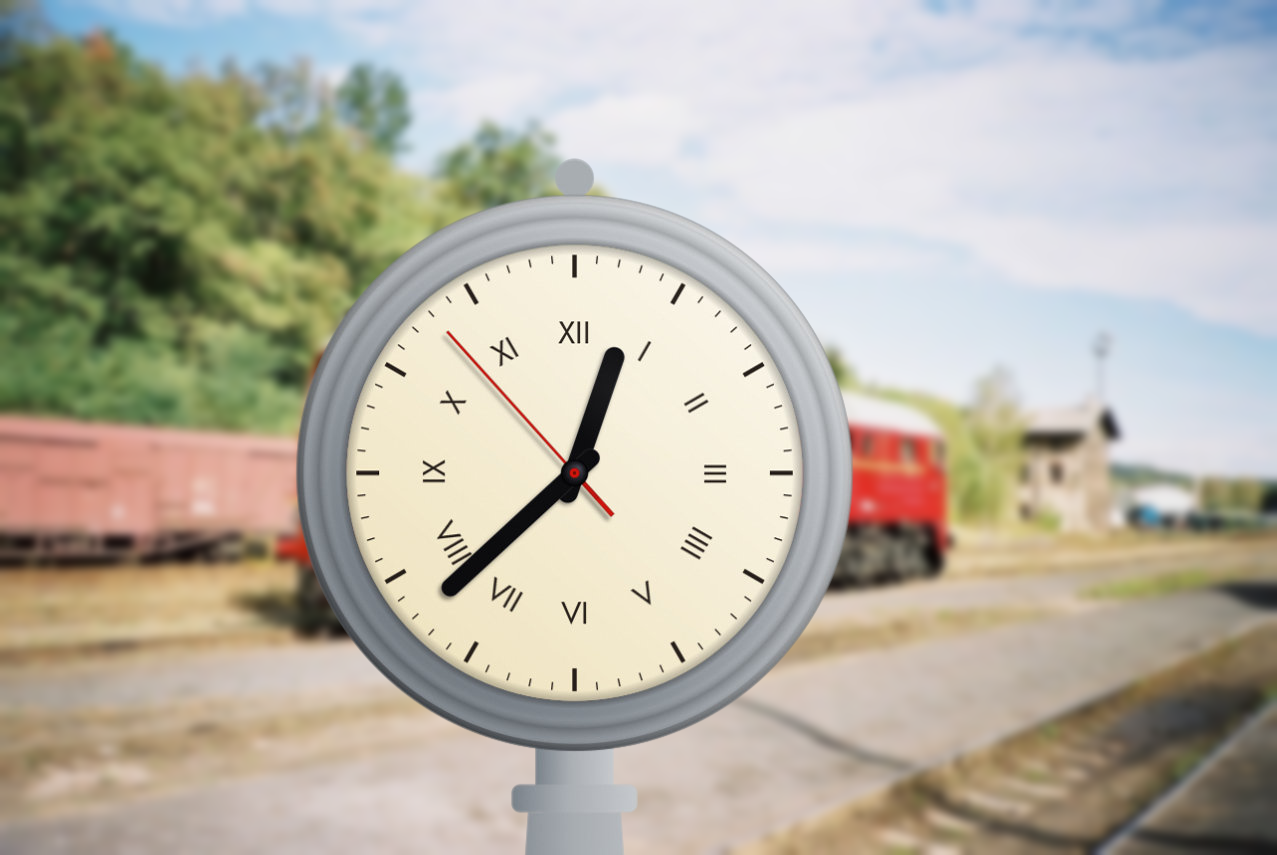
12:37:53
